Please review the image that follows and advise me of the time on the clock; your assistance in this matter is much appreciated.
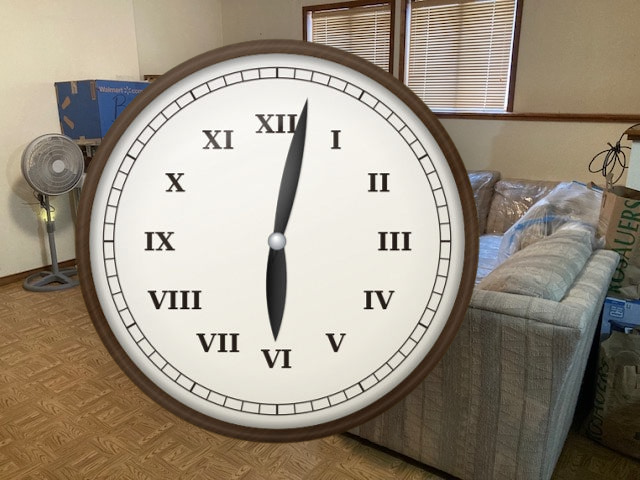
6:02
